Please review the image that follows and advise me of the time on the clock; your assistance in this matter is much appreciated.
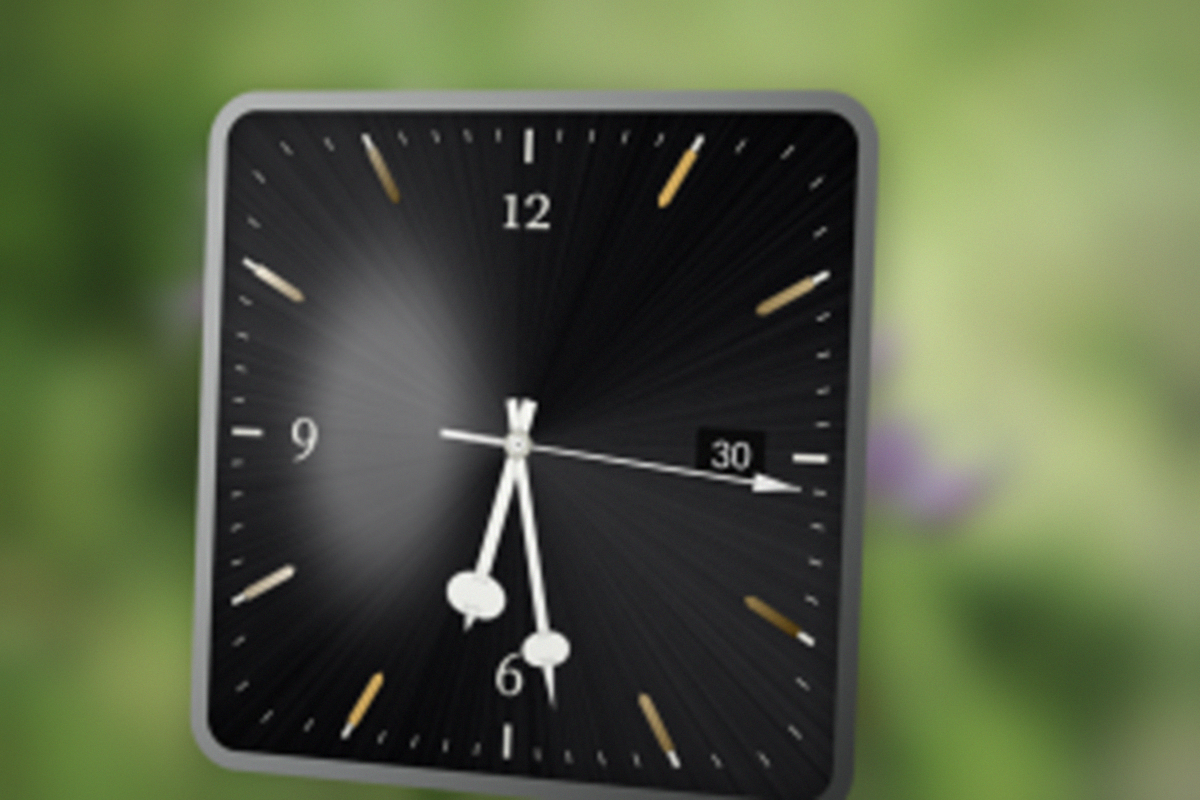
6:28:16
